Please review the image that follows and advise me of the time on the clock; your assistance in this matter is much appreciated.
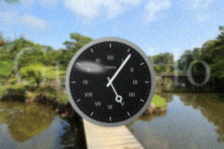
5:06
